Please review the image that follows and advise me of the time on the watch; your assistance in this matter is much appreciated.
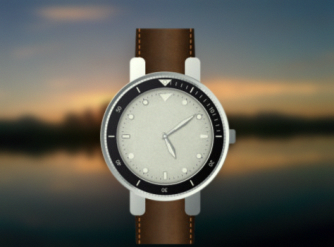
5:09
